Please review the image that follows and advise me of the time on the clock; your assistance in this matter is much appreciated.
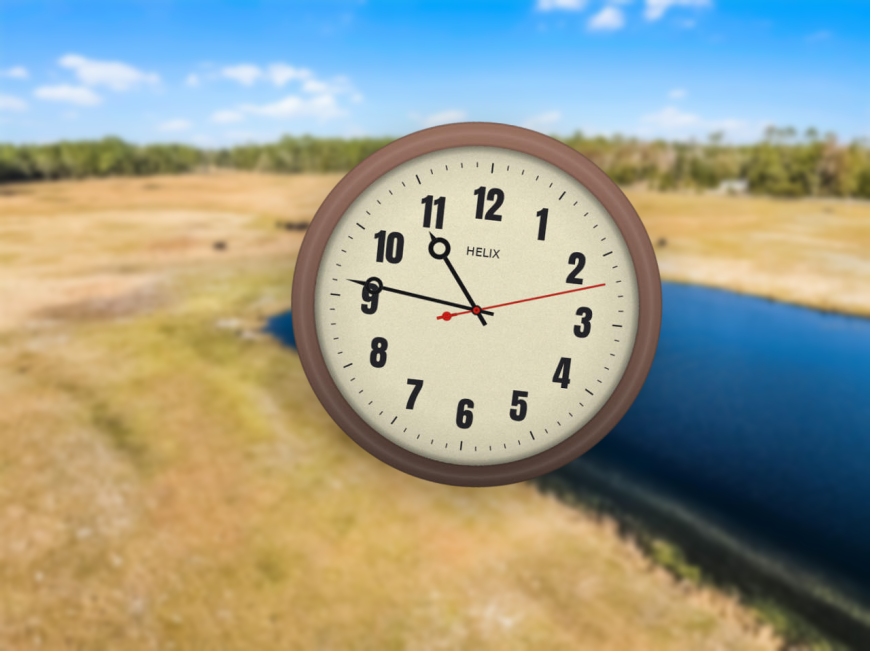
10:46:12
